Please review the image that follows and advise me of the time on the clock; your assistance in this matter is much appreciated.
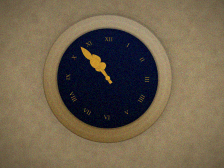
10:53
